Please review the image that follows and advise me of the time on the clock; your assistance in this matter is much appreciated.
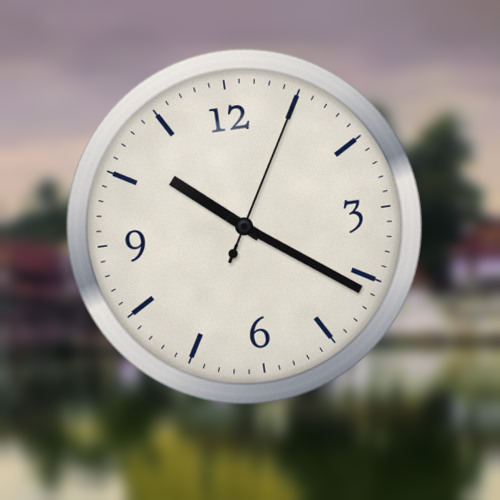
10:21:05
